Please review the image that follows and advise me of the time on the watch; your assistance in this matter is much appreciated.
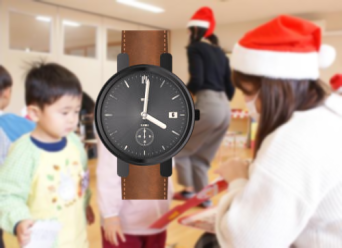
4:01
